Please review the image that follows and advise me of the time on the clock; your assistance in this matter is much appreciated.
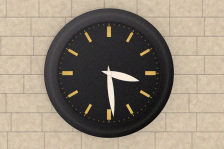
3:29
